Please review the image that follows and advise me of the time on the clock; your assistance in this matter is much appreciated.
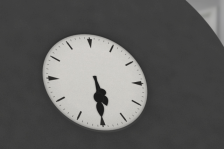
5:30
